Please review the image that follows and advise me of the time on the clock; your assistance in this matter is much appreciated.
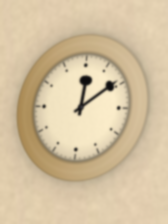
12:09
